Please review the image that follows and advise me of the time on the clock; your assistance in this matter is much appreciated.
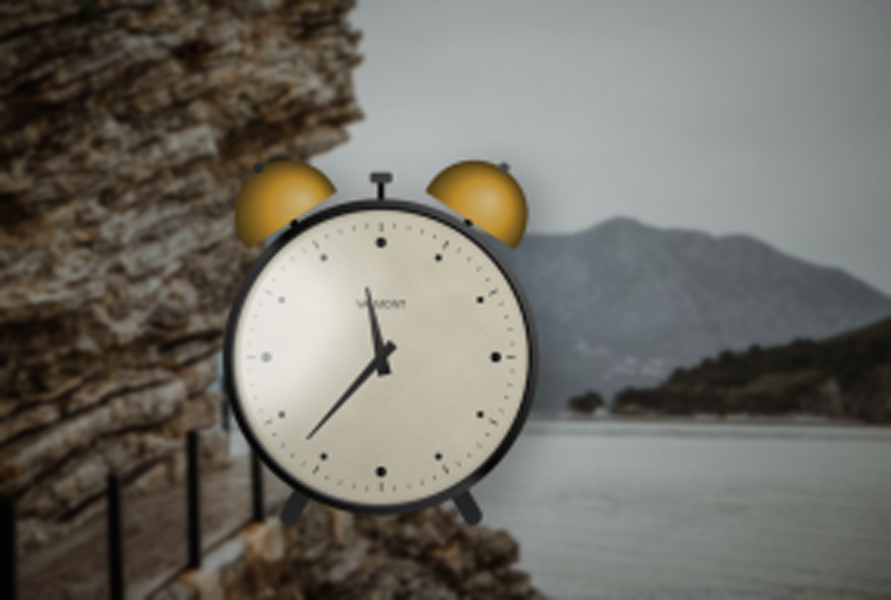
11:37
